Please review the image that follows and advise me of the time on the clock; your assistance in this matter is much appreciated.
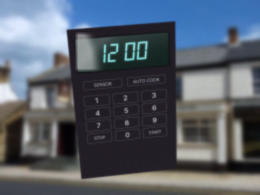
12:00
